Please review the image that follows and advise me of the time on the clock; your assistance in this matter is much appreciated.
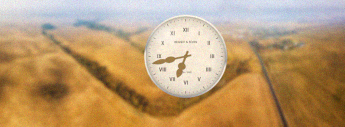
6:43
